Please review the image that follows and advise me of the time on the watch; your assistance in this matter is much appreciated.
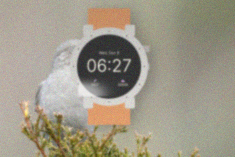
6:27
